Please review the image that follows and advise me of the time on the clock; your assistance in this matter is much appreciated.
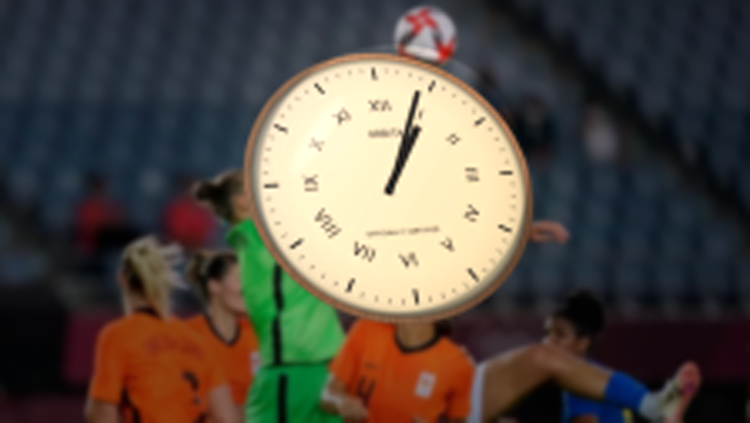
1:04
